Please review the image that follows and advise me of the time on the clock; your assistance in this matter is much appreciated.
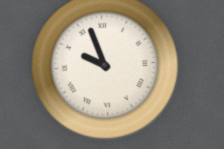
9:57
